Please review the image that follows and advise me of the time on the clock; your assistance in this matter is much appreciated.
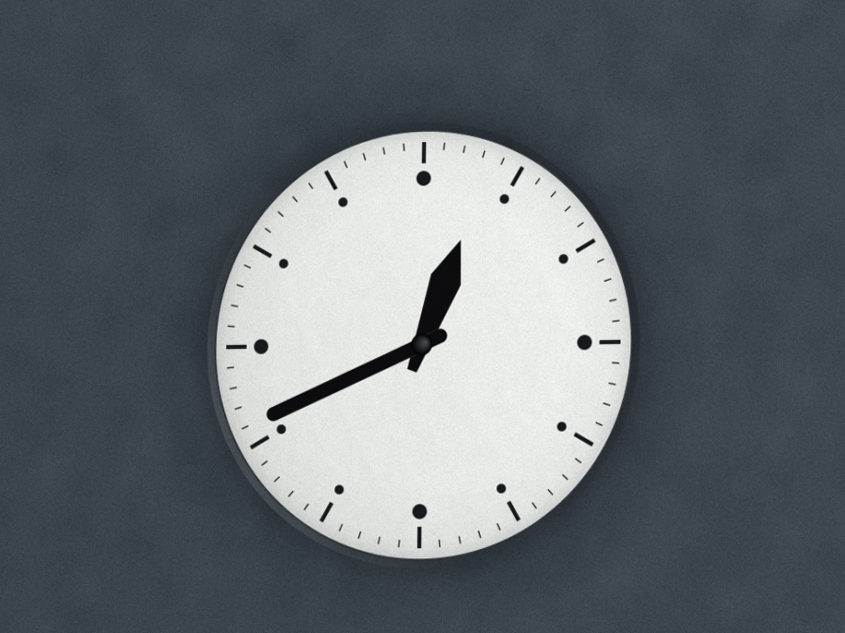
12:41
